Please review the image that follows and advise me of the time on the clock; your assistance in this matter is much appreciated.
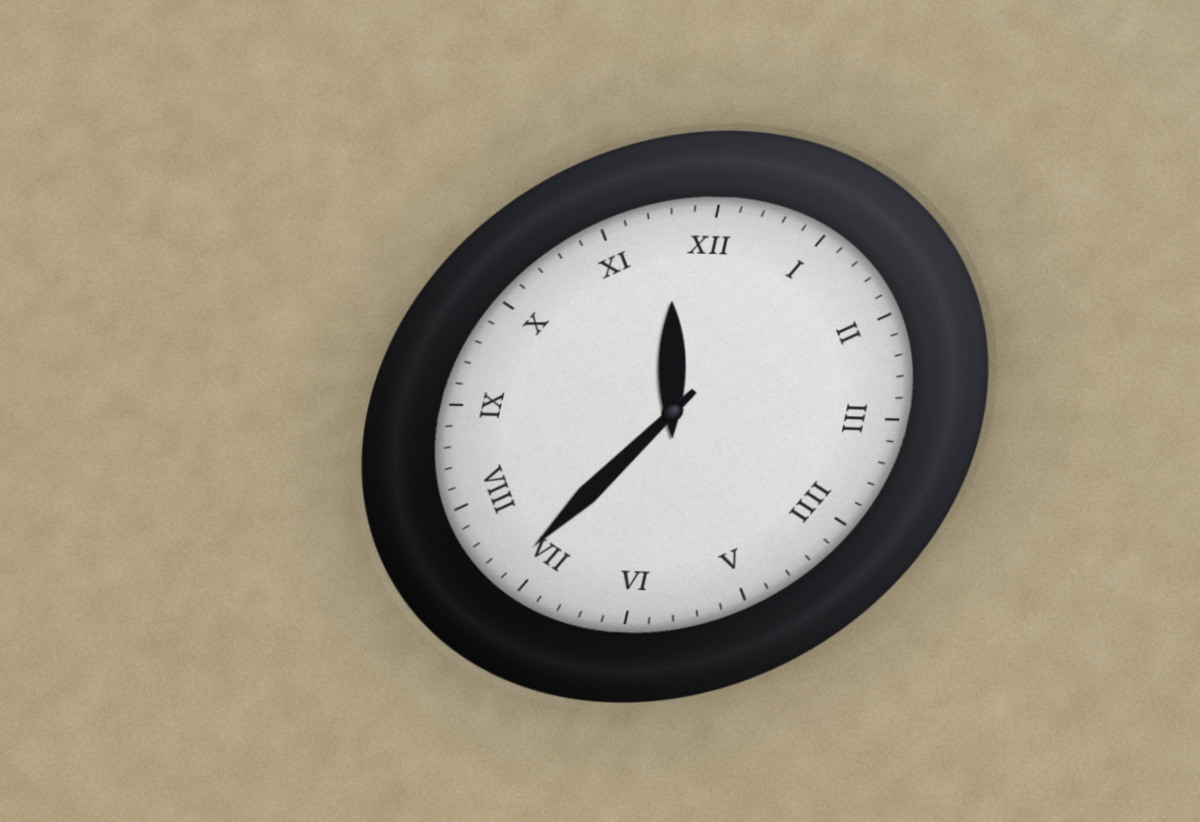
11:36
